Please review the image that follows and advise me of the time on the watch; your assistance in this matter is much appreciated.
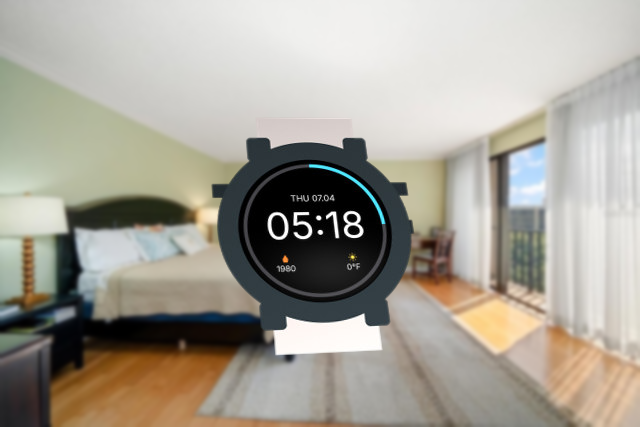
5:18
